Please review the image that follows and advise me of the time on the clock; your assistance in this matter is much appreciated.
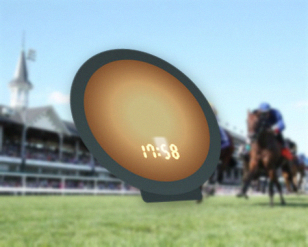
17:58
